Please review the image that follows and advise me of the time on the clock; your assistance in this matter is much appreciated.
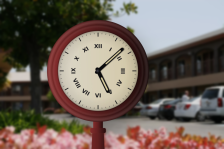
5:08
